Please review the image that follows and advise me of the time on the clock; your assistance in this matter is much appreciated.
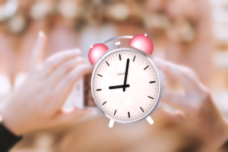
9:03
